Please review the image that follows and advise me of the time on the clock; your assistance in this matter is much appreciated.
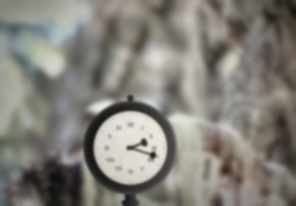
2:18
